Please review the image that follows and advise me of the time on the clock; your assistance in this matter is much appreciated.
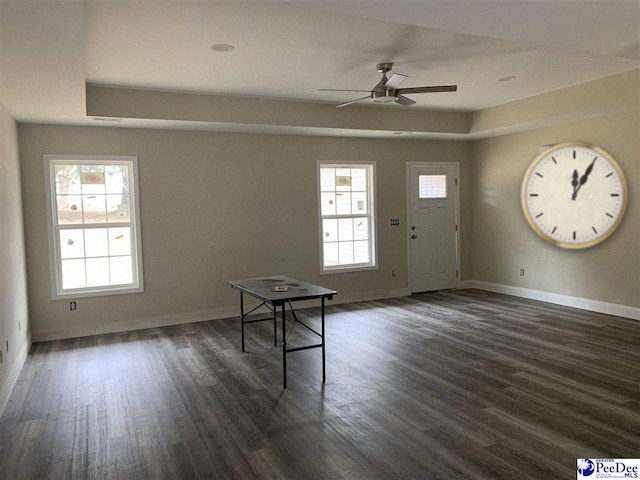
12:05
